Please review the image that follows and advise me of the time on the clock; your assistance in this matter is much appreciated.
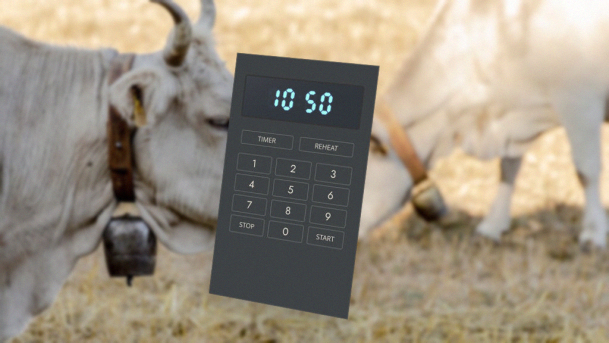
10:50
